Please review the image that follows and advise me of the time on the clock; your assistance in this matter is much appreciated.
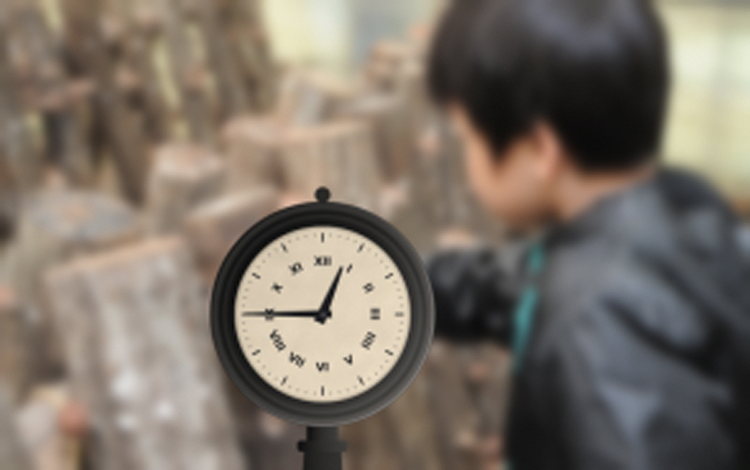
12:45
